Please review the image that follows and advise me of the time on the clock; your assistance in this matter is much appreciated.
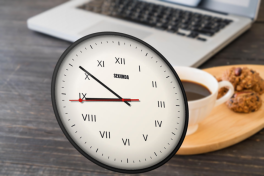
8:50:44
